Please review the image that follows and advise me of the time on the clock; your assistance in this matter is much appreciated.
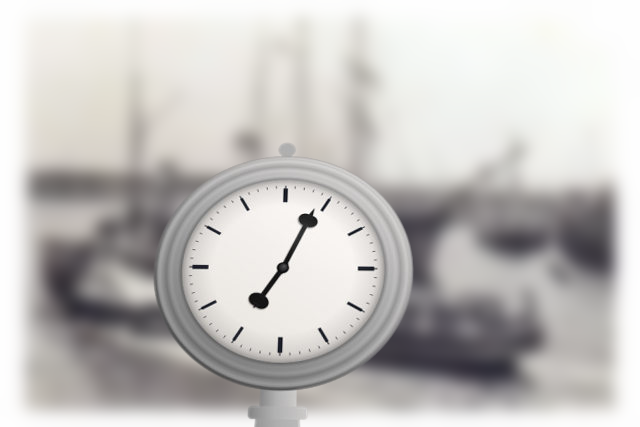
7:04
